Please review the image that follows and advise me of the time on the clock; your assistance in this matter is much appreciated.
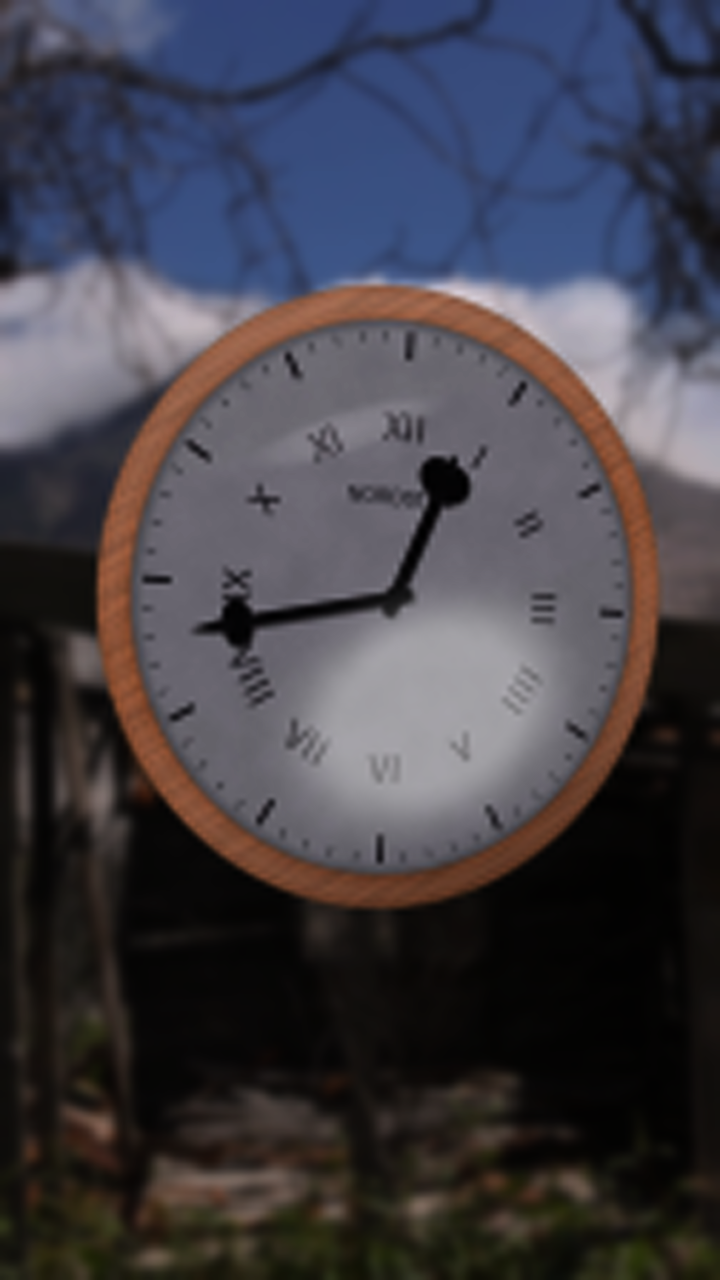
12:43
